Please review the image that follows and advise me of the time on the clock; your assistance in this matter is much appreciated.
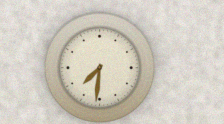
7:31
